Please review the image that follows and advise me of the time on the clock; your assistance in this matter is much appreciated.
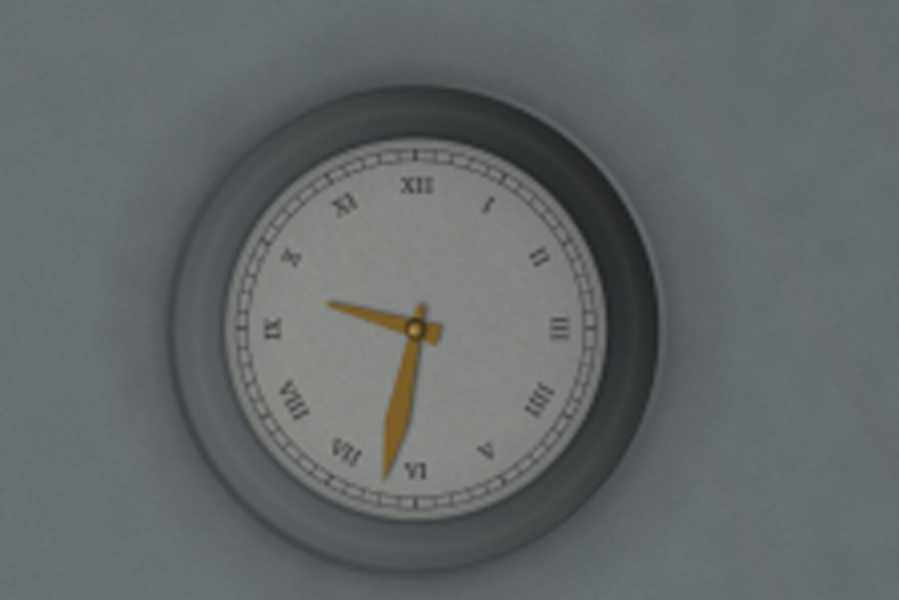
9:32
